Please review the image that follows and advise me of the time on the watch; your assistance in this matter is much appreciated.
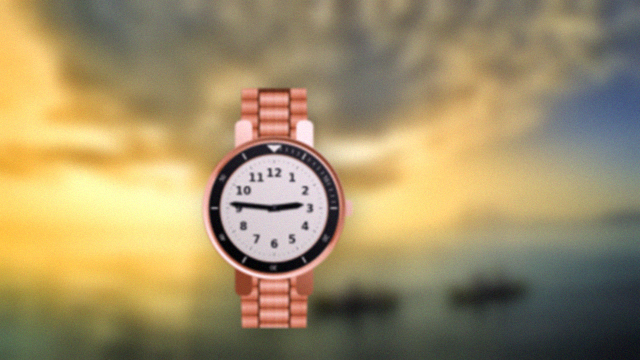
2:46
